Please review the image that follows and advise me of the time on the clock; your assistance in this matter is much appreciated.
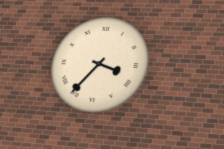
3:36
